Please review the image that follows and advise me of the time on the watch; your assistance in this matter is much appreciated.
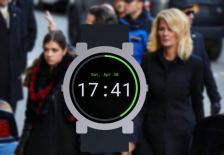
17:41
